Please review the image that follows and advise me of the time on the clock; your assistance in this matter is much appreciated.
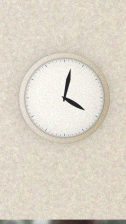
4:02
